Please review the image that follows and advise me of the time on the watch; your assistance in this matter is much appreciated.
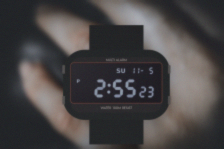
2:55:23
